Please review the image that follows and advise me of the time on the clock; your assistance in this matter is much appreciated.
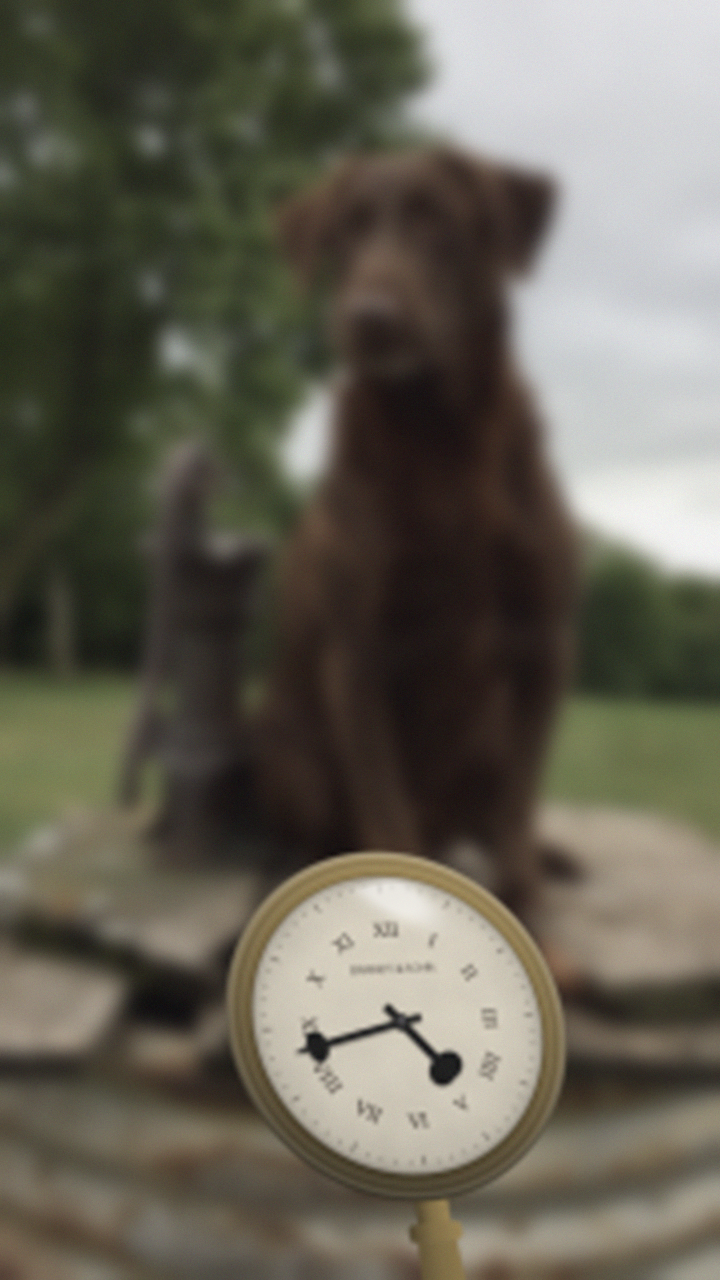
4:43
